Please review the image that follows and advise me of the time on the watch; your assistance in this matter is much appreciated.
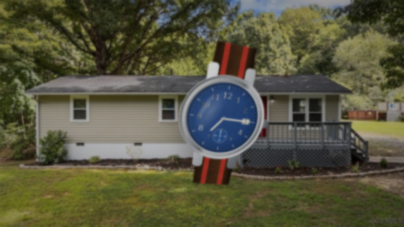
7:15
